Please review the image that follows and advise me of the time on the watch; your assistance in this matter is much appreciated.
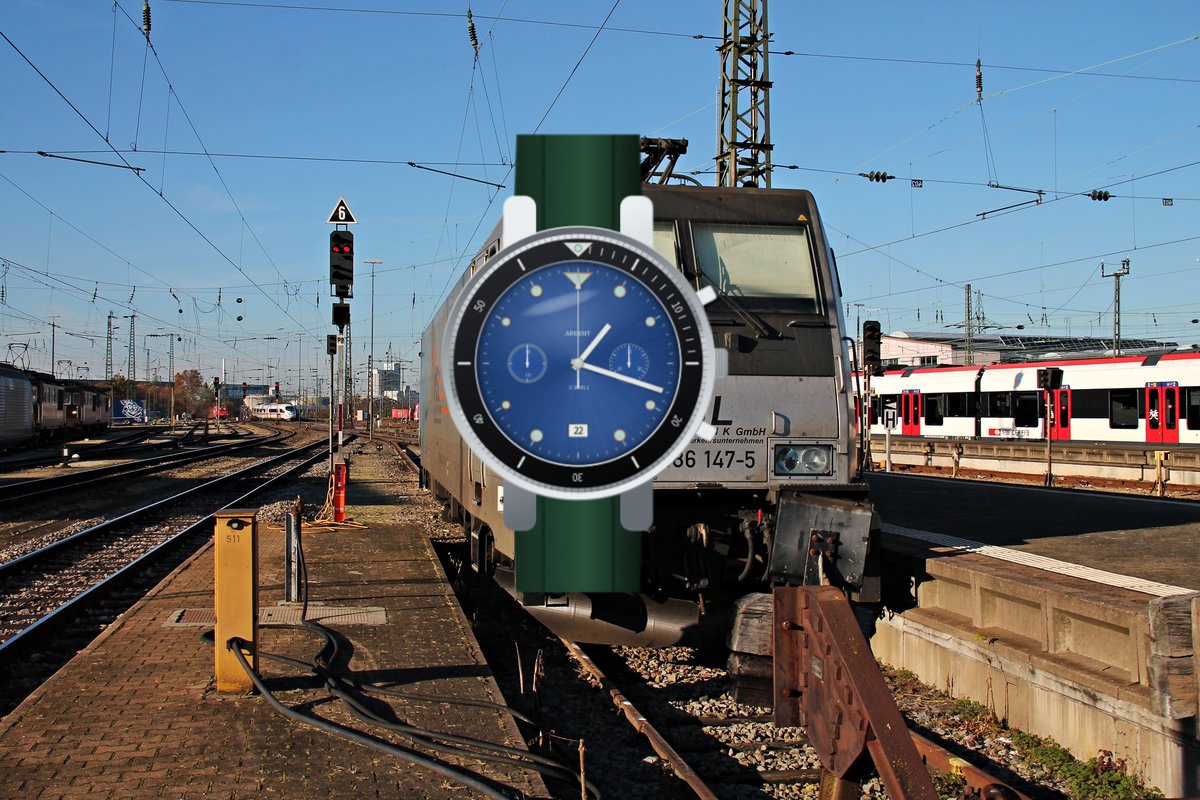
1:18
